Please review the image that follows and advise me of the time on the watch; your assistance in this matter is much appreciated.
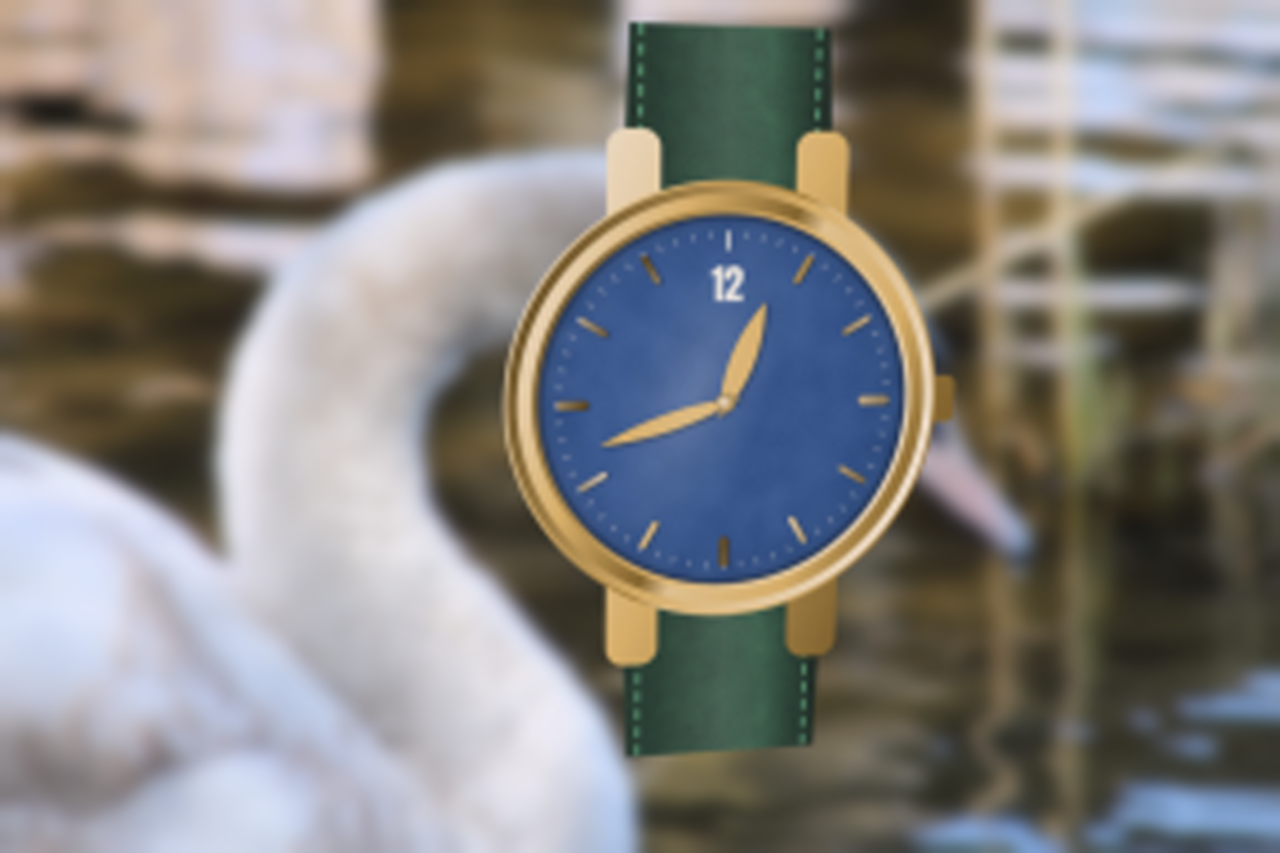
12:42
